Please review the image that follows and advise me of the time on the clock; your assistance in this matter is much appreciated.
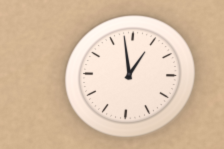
12:58
